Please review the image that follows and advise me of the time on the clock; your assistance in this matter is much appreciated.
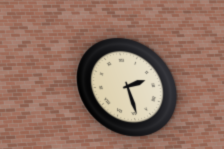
2:29
